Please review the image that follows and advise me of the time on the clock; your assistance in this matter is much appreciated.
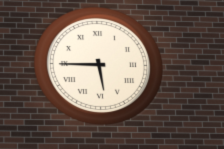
5:45
